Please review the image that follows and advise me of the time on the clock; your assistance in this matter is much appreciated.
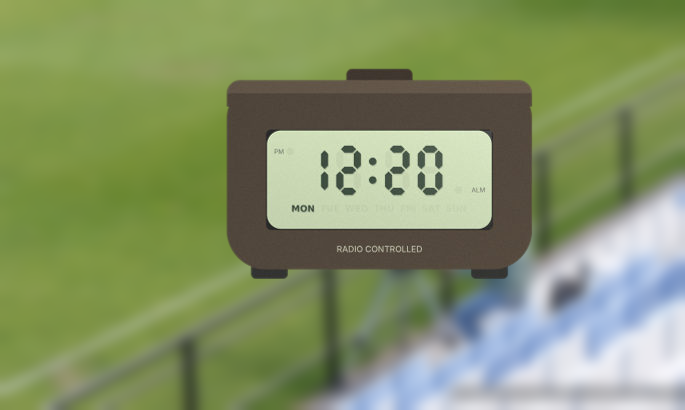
12:20
